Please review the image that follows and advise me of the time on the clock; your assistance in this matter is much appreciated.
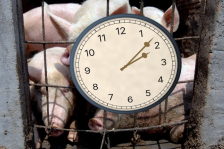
2:08
